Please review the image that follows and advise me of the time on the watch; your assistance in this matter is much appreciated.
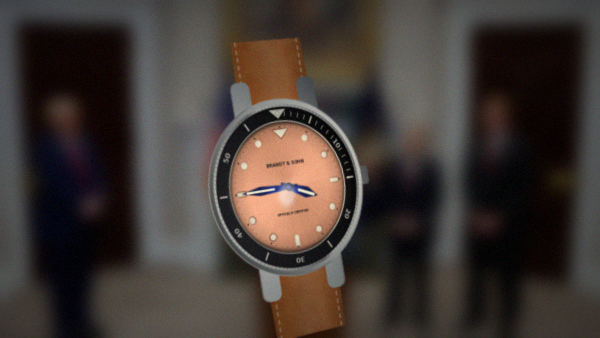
3:45
